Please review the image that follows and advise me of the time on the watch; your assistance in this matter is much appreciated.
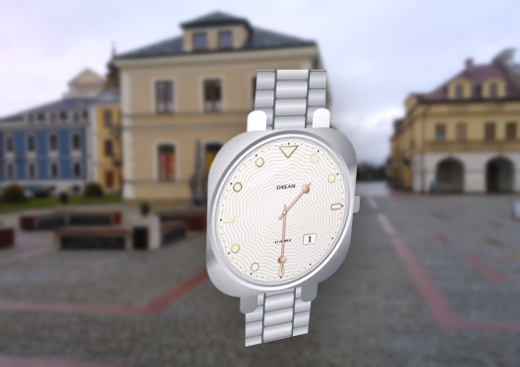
1:30
